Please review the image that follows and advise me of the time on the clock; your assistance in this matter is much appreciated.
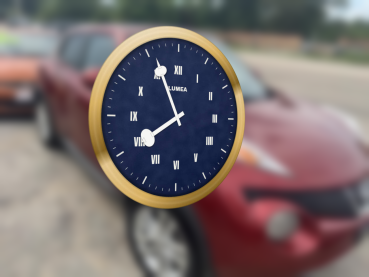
7:56
